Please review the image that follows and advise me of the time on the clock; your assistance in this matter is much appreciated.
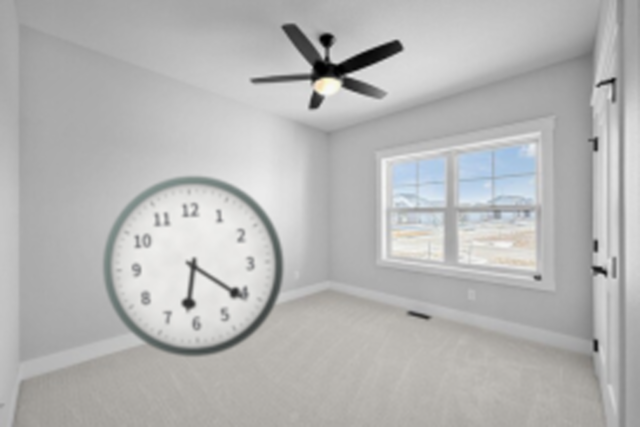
6:21
